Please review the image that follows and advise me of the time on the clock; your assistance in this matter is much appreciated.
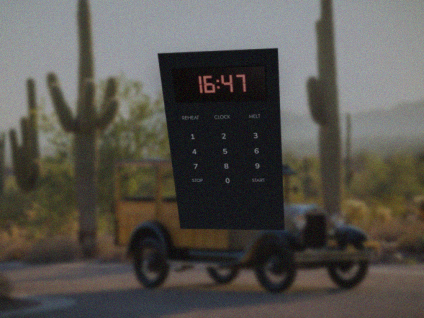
16:47
